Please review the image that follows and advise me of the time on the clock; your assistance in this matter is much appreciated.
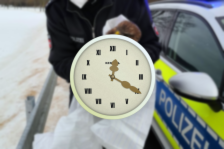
12:20
